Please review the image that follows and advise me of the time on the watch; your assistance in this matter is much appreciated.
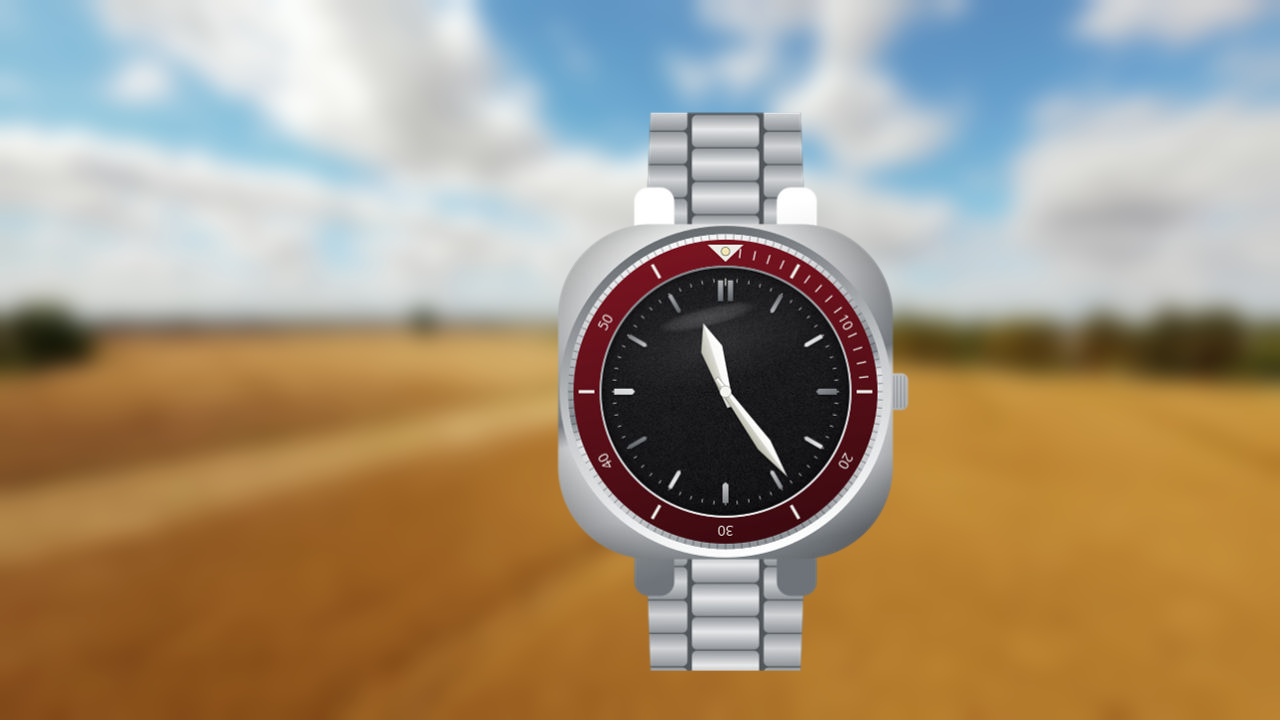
11:24
